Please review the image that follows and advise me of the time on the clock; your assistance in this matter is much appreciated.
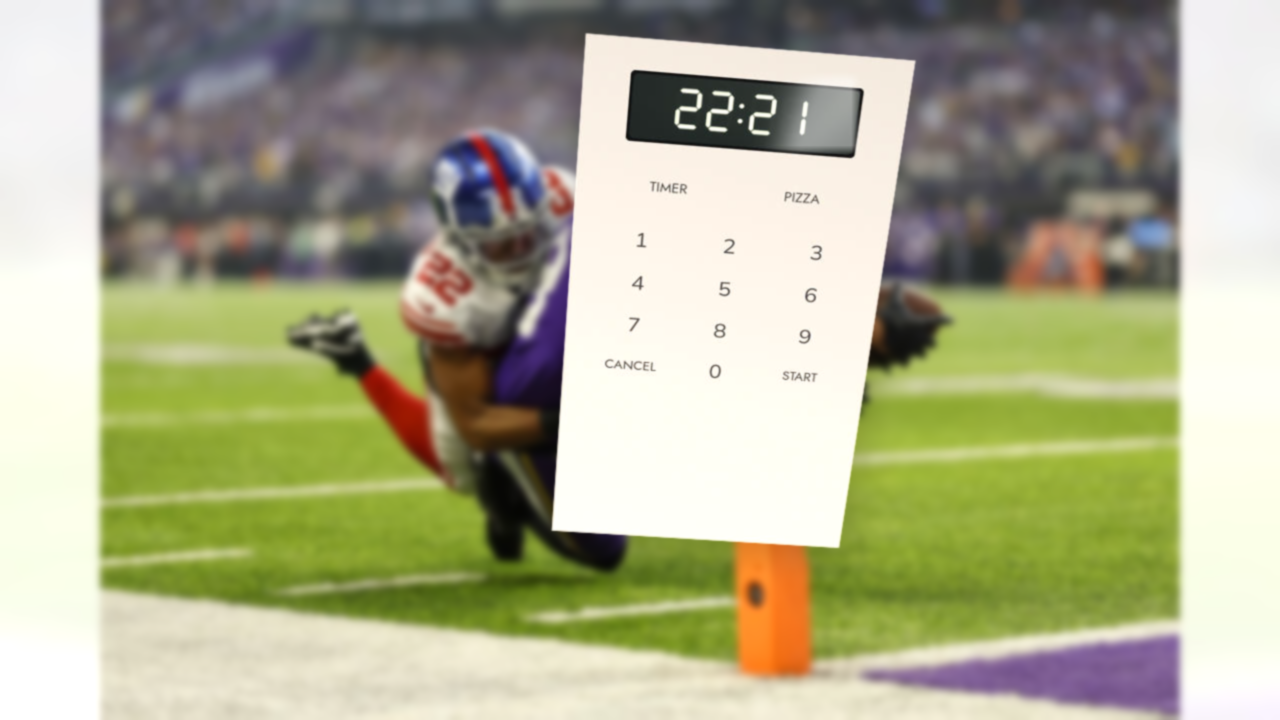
22:21
